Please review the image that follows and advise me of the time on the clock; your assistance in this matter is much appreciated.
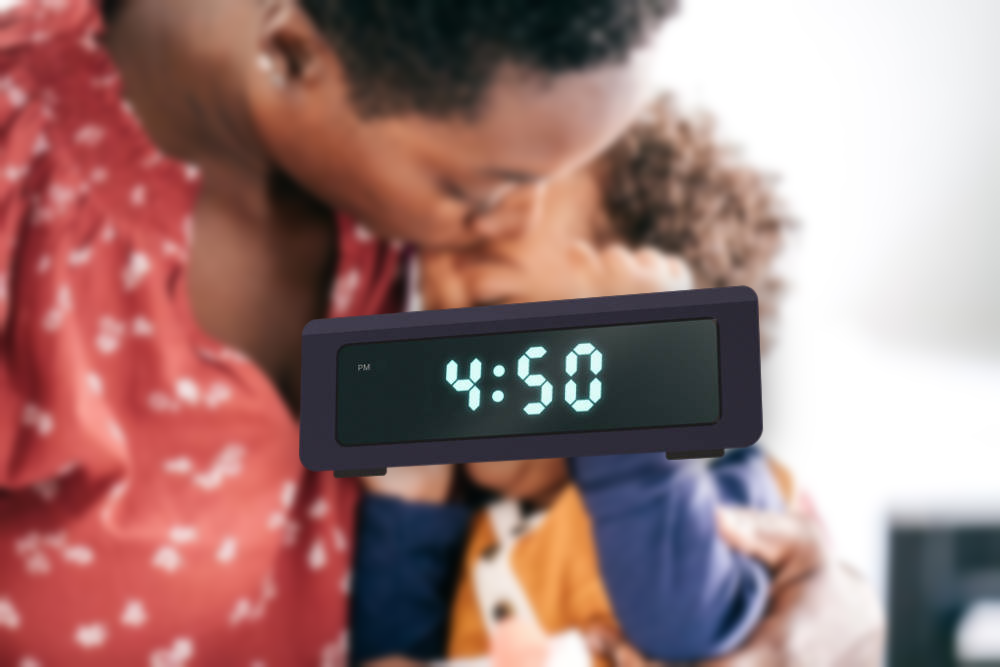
4:50
